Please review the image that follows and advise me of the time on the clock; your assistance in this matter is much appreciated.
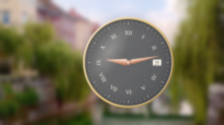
9:13
